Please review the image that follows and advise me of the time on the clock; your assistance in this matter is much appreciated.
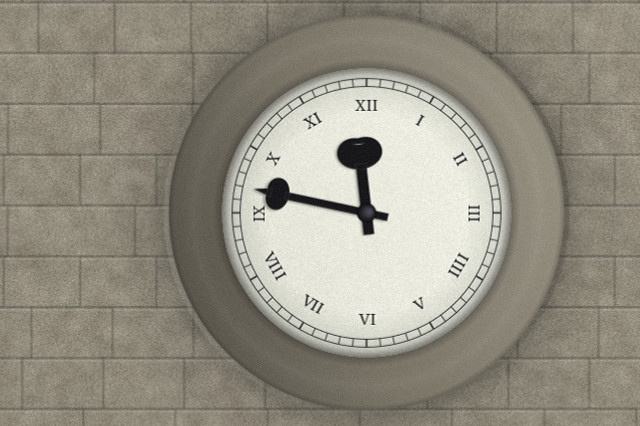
11:47
